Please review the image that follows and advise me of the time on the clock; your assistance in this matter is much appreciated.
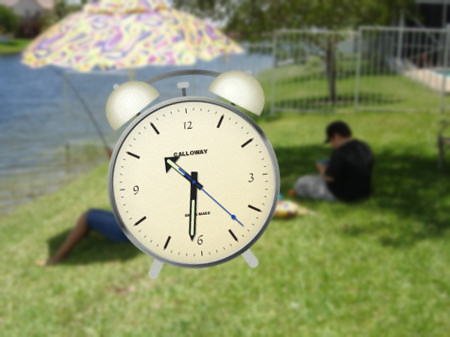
10:31:23
